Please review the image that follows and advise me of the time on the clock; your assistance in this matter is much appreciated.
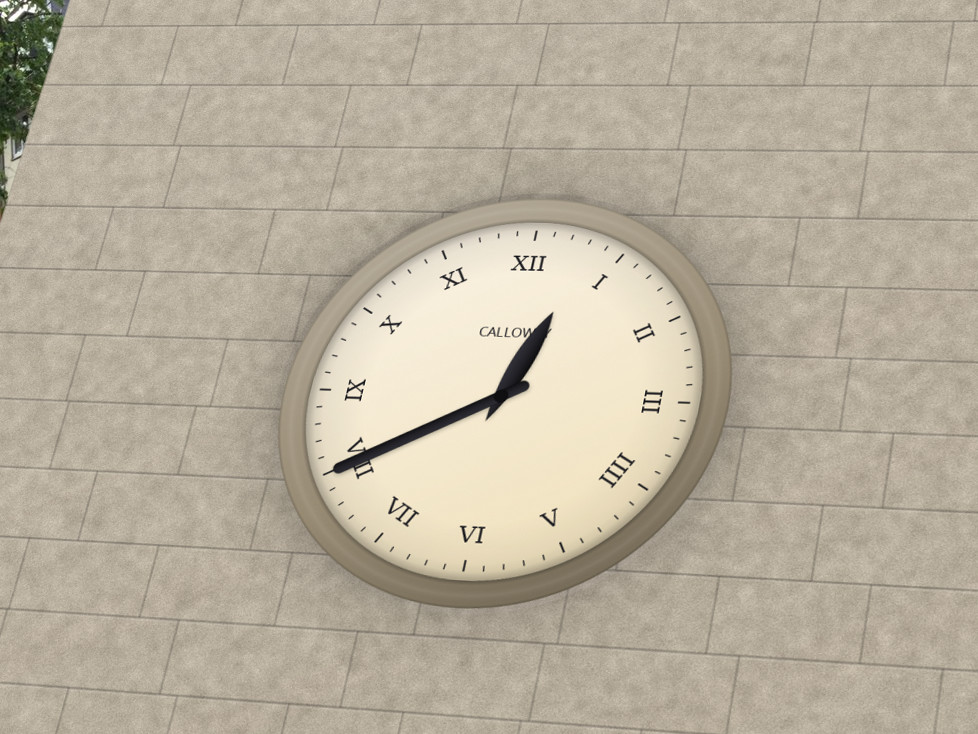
12:40
